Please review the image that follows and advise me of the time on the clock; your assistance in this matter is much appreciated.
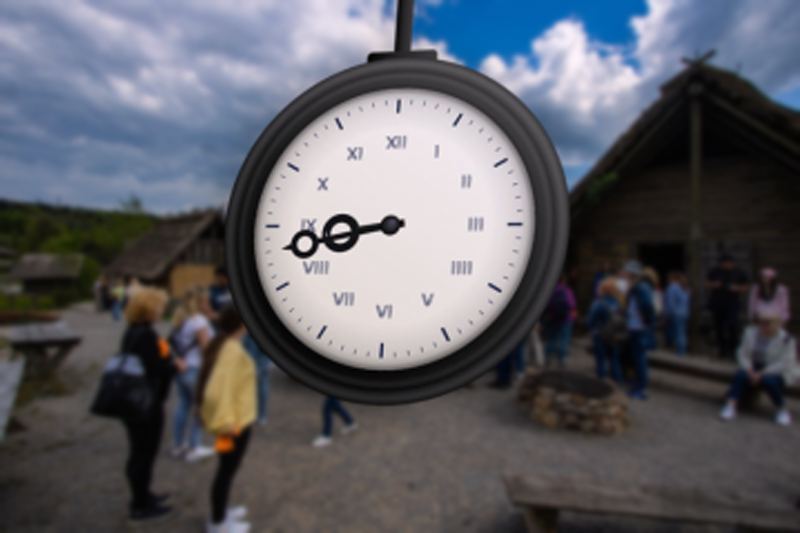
8:43
